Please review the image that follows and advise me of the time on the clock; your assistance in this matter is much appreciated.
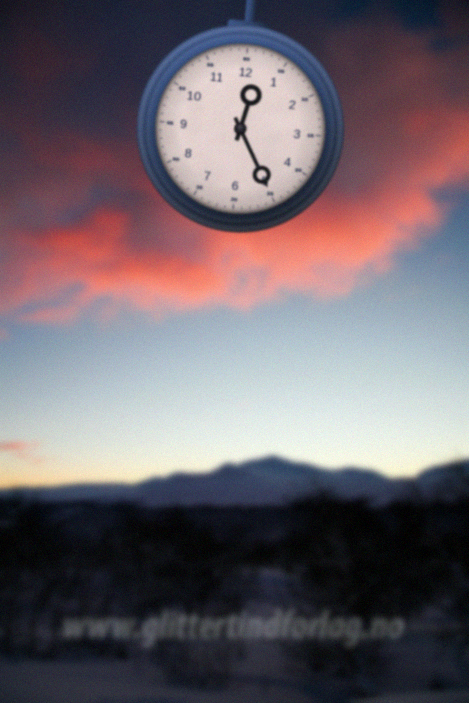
12:25
